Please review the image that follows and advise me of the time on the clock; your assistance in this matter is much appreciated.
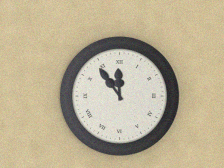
11:54
